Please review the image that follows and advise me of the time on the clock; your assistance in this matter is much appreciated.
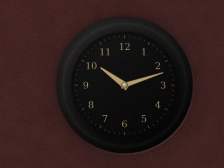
10:12
